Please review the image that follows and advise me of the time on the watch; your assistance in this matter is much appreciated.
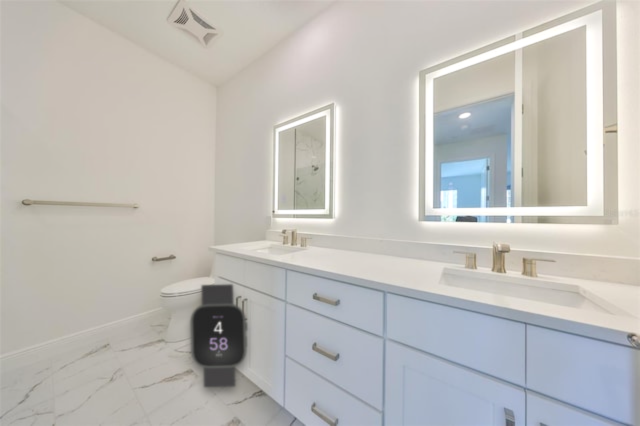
4:58
